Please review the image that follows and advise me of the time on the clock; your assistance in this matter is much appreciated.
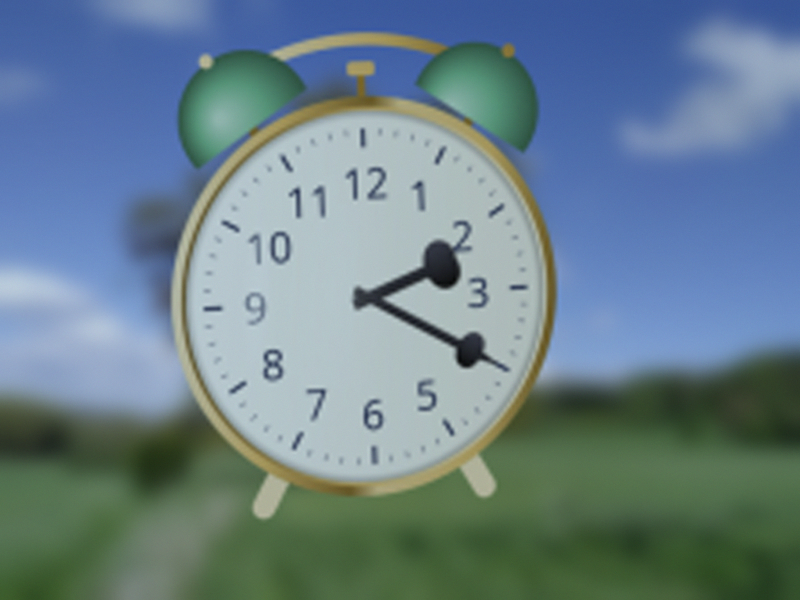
2:20
